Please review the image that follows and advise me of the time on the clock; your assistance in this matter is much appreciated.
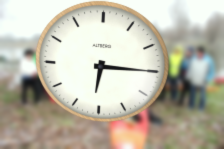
6:15
